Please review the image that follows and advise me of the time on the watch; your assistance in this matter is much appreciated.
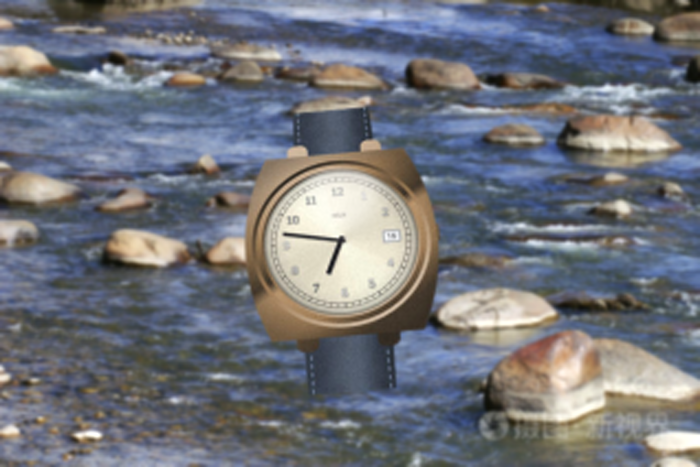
6:47
